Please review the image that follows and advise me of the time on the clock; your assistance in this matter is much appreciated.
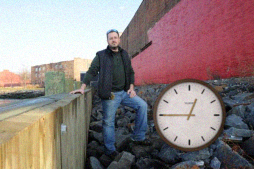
12:45
